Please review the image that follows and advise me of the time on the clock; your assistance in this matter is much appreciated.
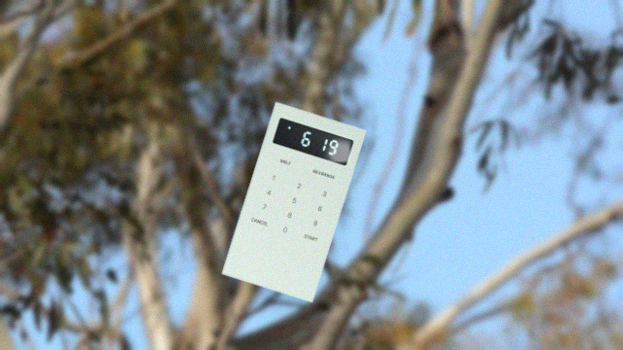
6:19
